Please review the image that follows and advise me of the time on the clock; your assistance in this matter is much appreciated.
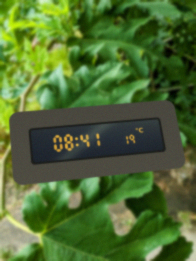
8:41
